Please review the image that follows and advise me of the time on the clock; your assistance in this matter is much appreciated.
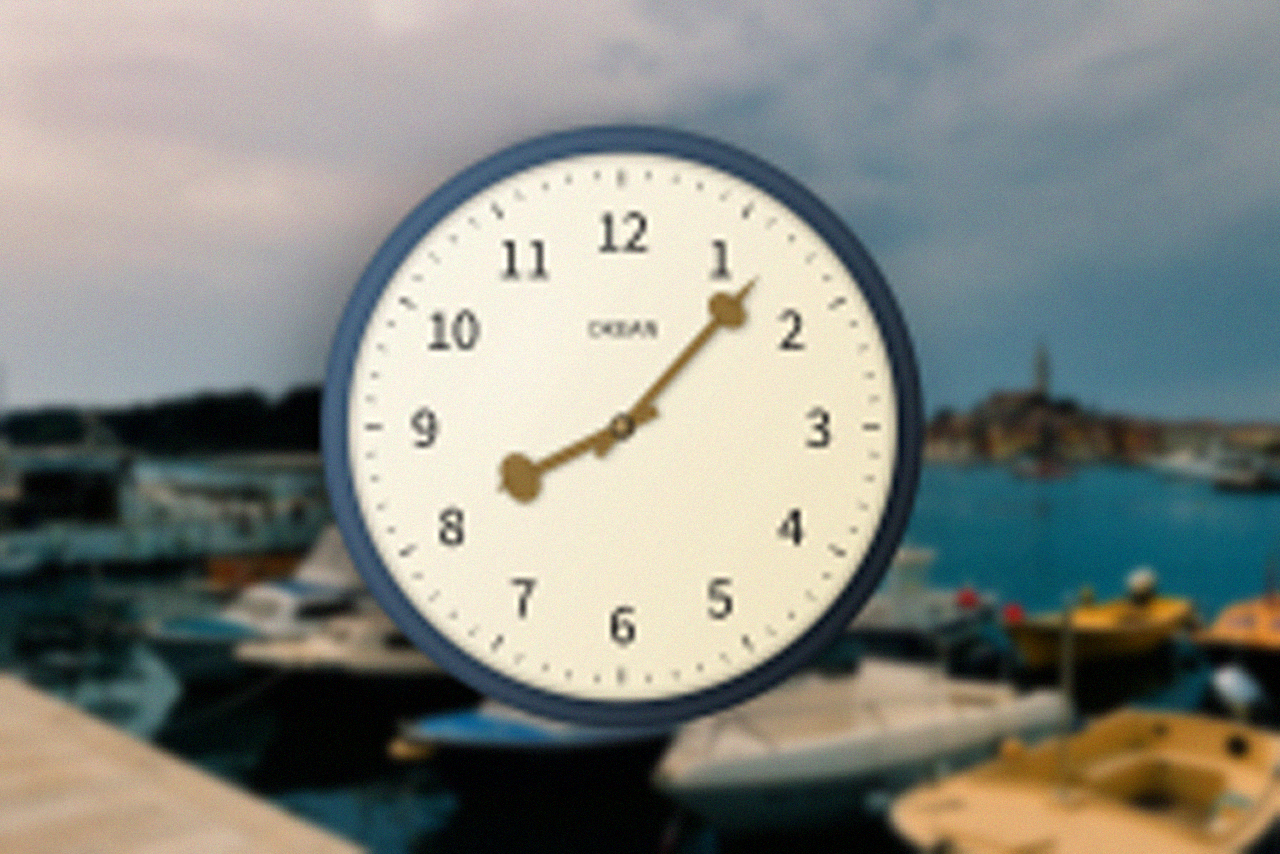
8:07
